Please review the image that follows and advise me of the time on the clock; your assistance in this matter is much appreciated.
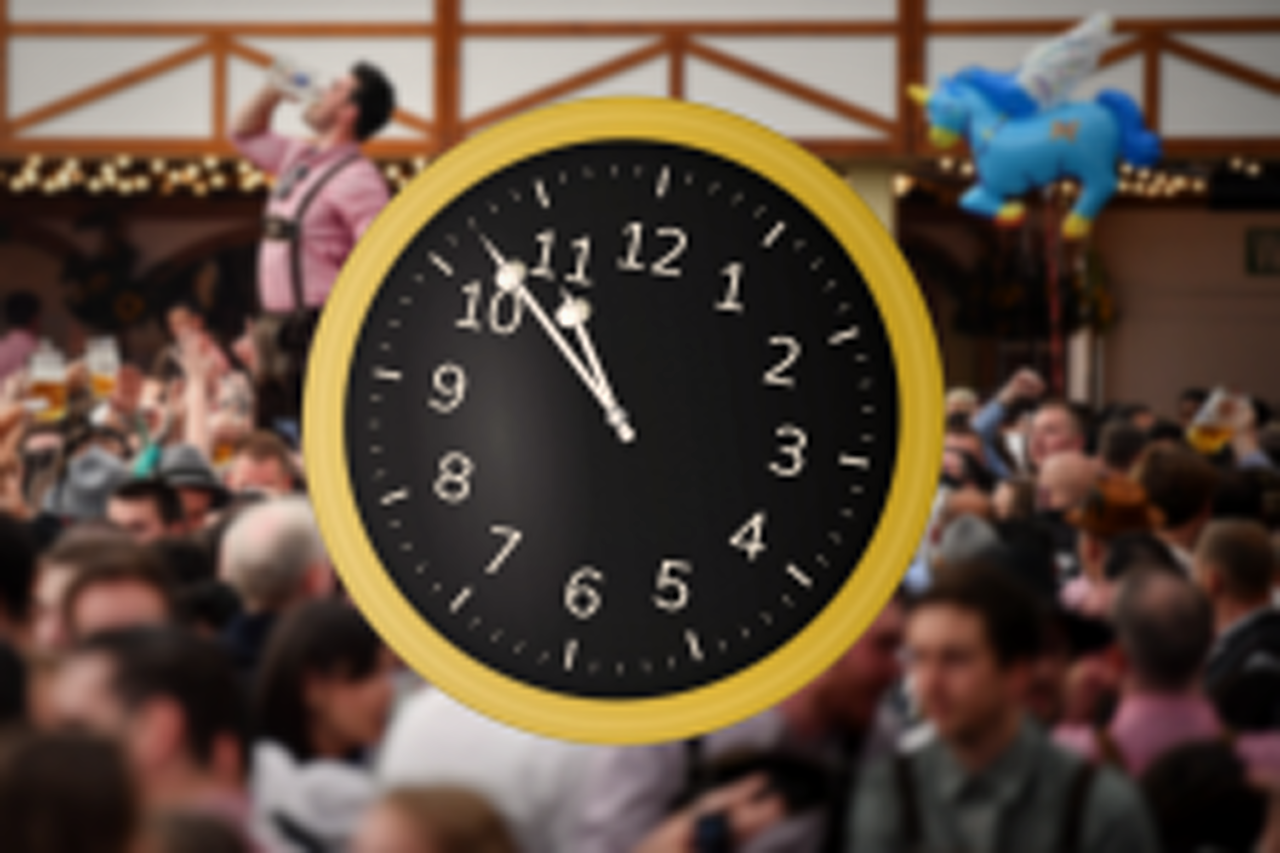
10:52
